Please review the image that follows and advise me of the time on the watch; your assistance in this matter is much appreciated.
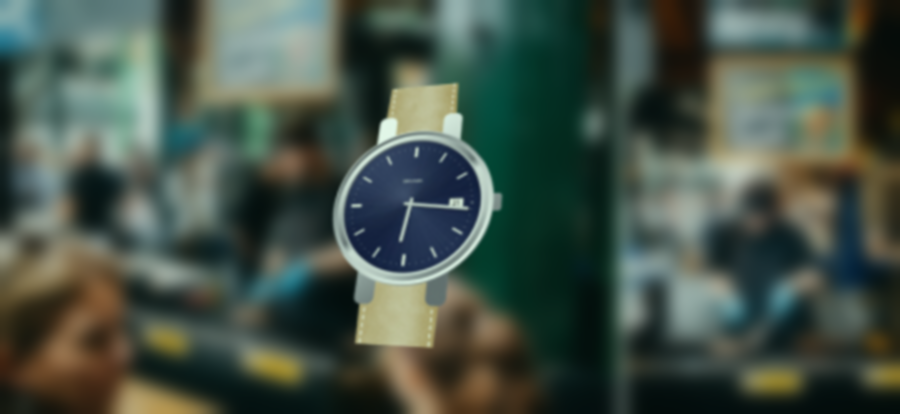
6:16
